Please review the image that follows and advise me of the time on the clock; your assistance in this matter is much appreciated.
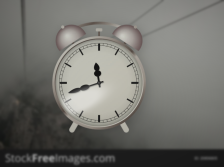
11:42
